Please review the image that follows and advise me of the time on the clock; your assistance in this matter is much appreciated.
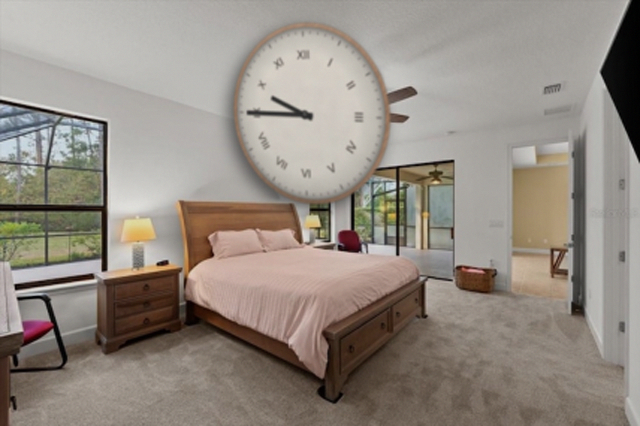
9:45
